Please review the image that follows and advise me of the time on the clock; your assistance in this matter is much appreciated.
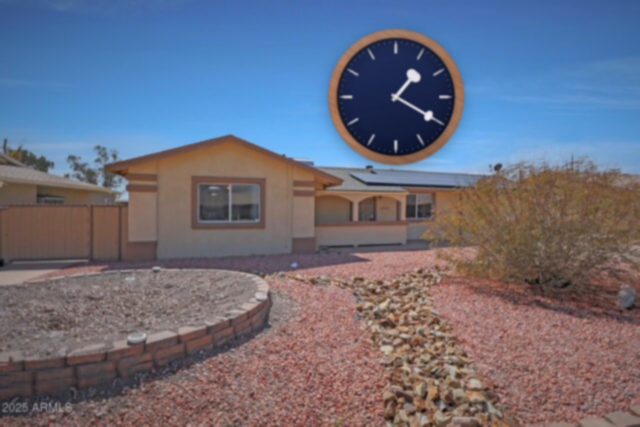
1:20
